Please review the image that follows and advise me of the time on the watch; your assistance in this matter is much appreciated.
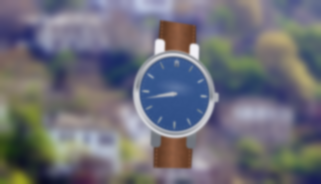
8:43
